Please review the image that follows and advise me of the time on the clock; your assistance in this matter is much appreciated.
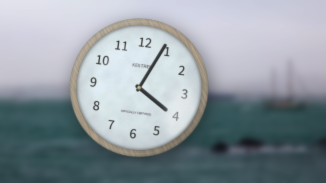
4:04
